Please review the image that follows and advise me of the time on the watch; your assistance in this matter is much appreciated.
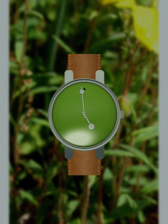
4:59
